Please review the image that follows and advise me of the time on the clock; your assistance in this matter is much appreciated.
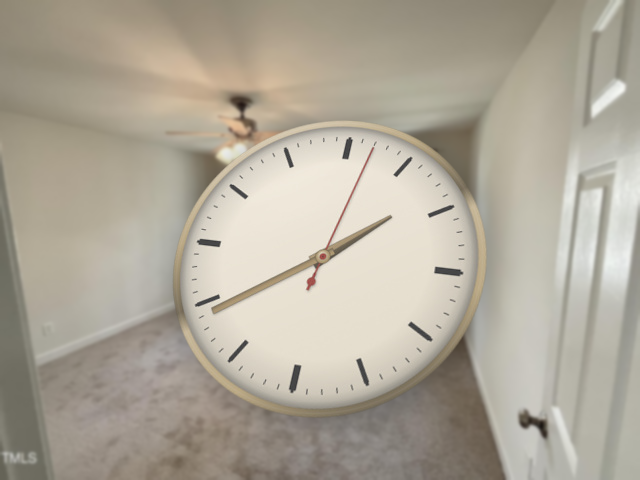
1:39:02
